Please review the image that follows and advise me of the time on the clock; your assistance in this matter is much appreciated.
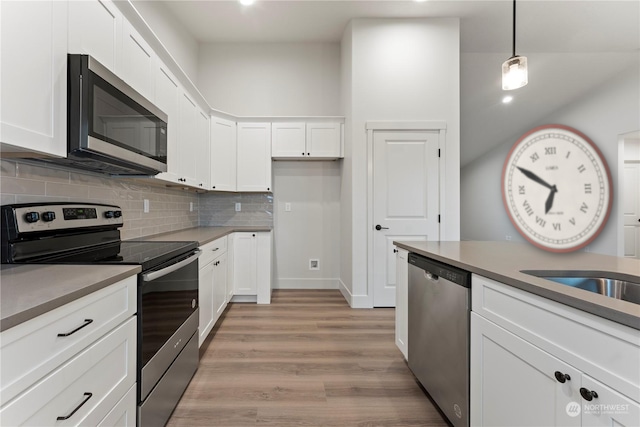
6:50
